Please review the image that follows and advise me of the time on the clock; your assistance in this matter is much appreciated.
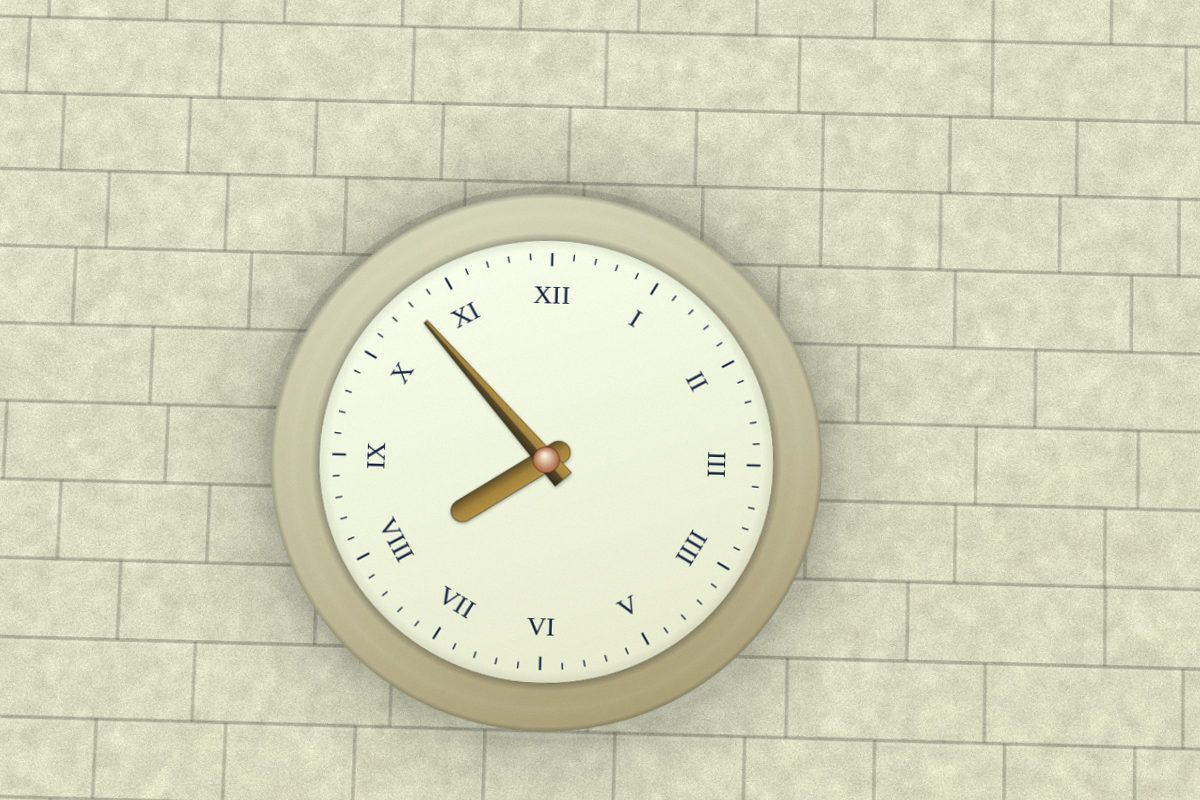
7:53
